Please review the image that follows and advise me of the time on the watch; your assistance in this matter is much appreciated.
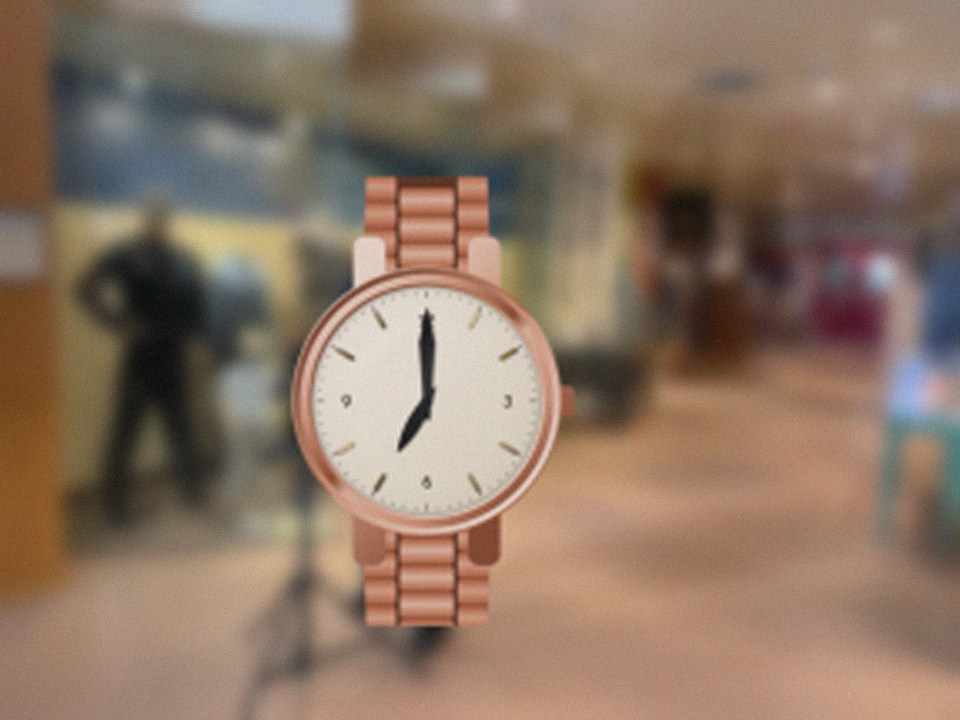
7:00
